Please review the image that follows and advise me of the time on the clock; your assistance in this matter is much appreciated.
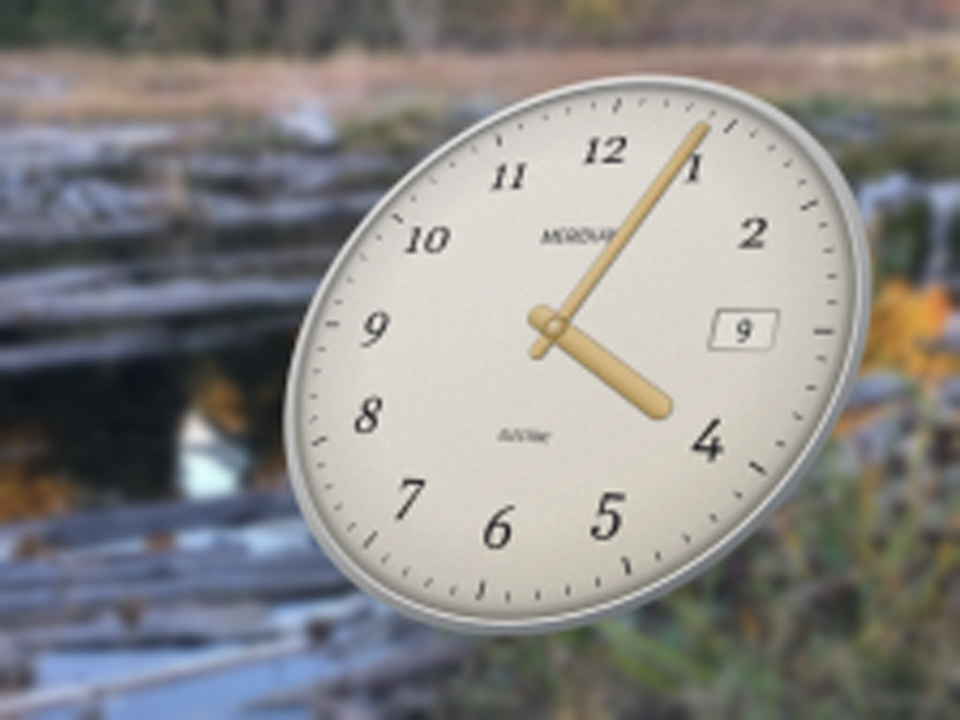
4:04
